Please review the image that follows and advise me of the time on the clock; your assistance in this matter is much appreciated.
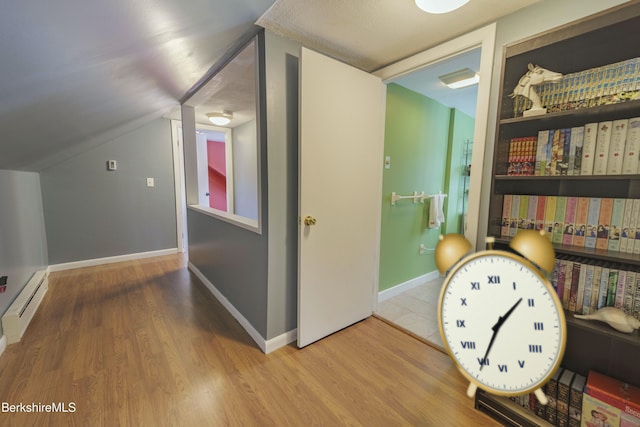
1:35
